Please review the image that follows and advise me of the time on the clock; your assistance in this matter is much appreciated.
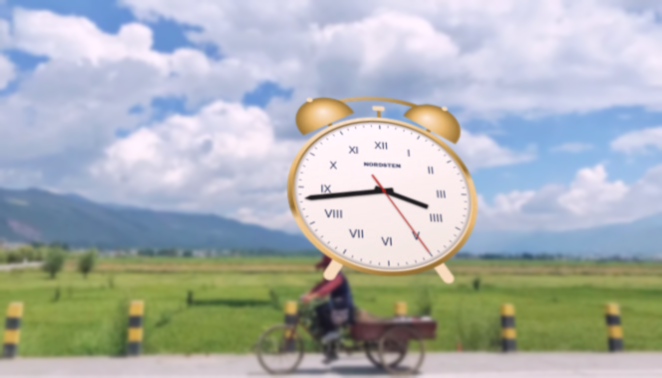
3:43:25
